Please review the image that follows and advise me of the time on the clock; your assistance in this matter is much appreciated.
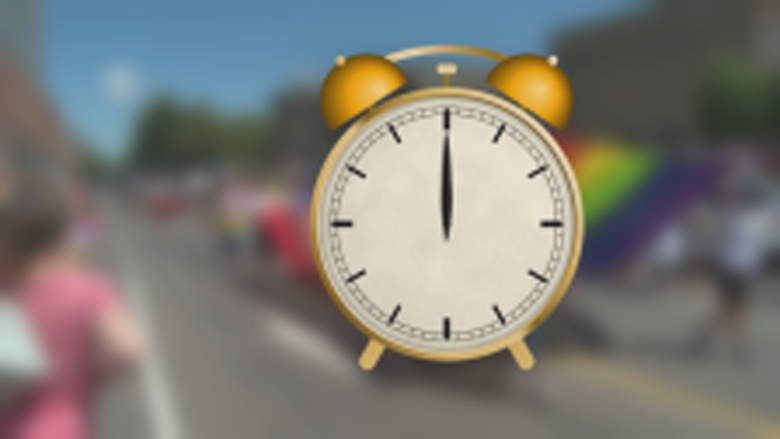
12:00
